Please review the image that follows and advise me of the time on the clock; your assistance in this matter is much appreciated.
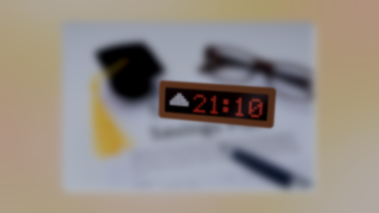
21:10
